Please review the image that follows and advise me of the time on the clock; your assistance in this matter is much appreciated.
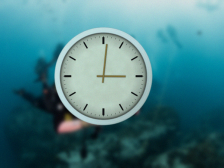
3:01
